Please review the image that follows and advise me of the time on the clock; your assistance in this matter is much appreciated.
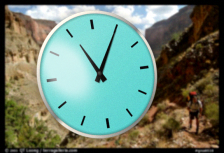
11:05
